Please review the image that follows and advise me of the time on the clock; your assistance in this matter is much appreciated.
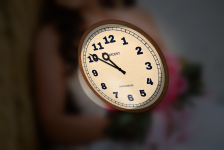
10:51
